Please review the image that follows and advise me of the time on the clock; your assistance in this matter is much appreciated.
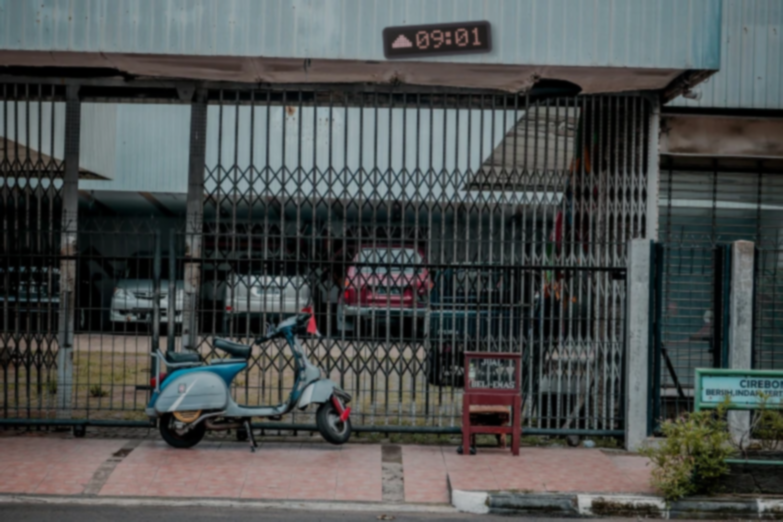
9:01
